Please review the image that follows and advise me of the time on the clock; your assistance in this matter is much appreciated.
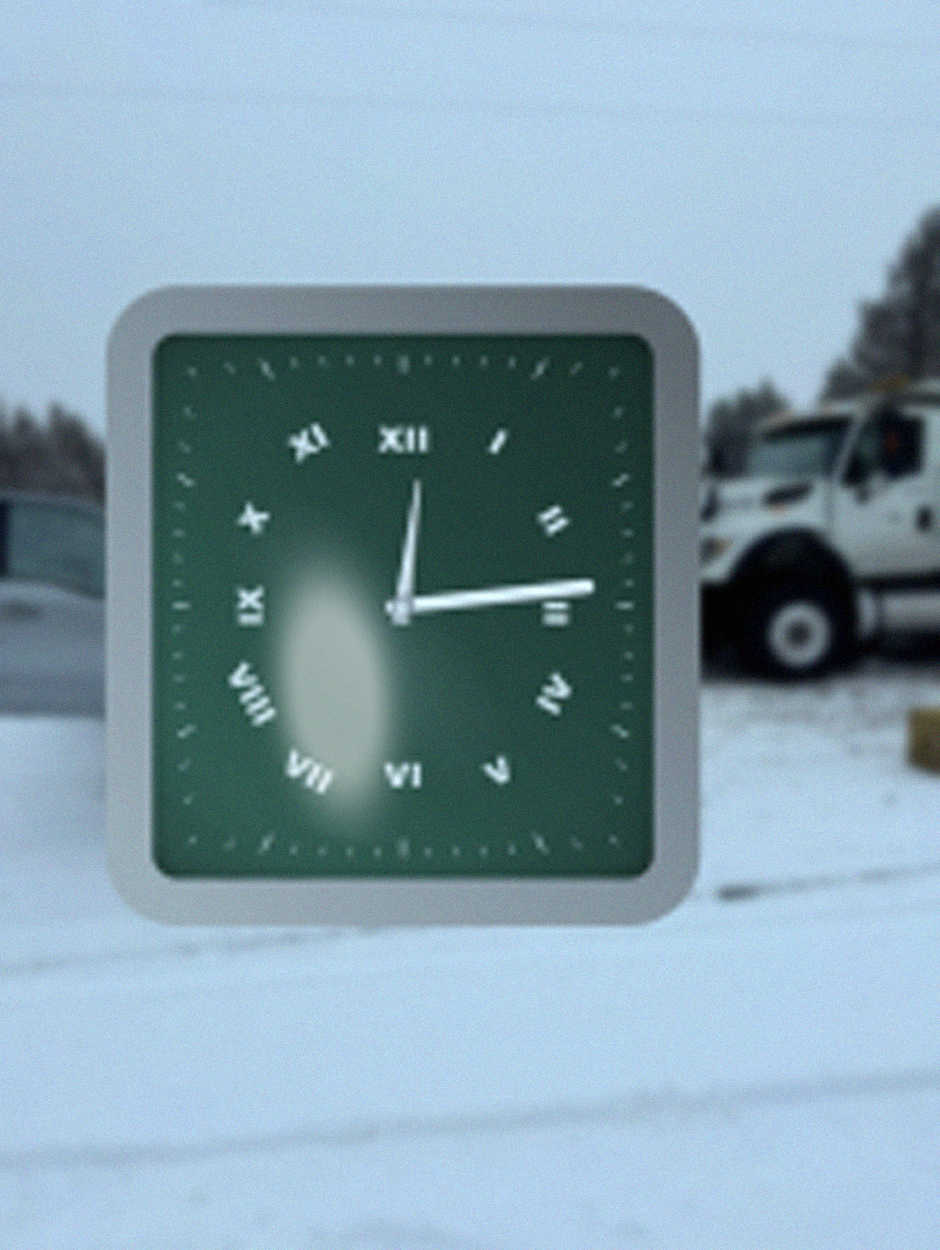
12:14
